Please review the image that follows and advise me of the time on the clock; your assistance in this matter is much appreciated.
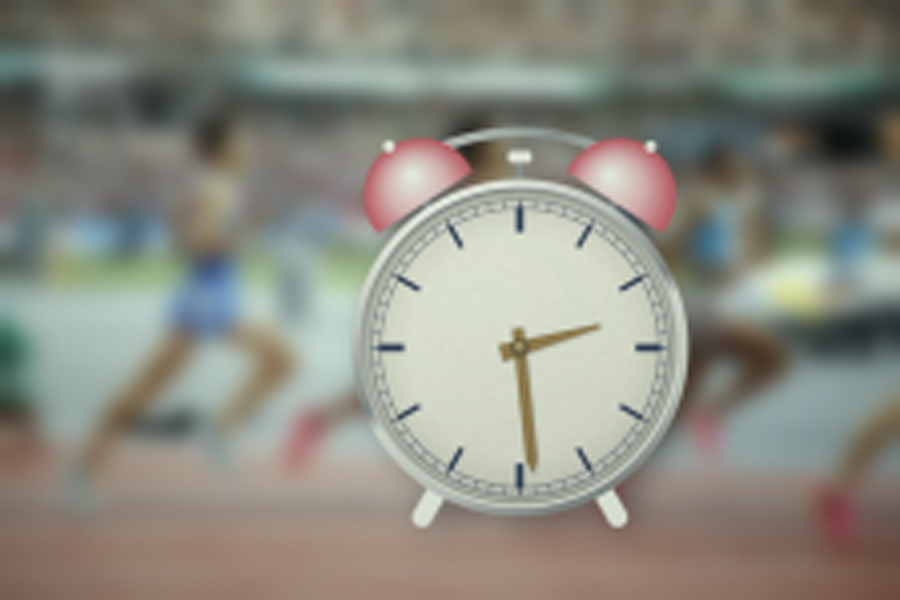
2:29
